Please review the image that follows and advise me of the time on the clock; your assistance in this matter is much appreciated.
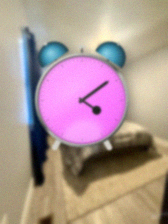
4:09
